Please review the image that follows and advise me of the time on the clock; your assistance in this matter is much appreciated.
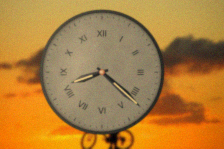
8:22
